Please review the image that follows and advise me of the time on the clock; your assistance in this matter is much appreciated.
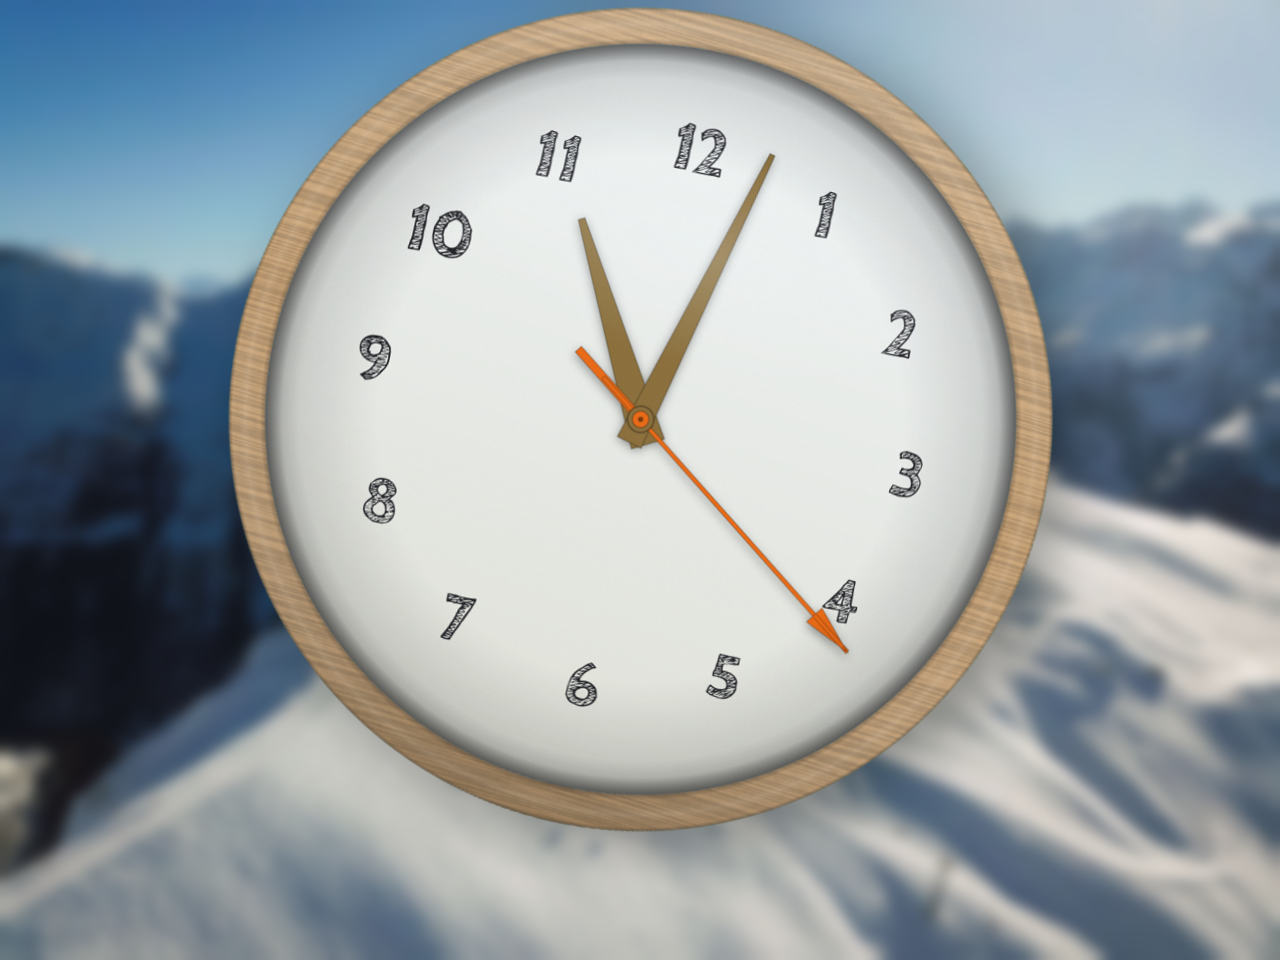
11:02:21
